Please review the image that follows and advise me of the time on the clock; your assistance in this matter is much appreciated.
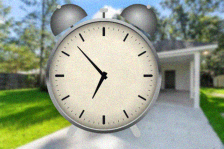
6:53
